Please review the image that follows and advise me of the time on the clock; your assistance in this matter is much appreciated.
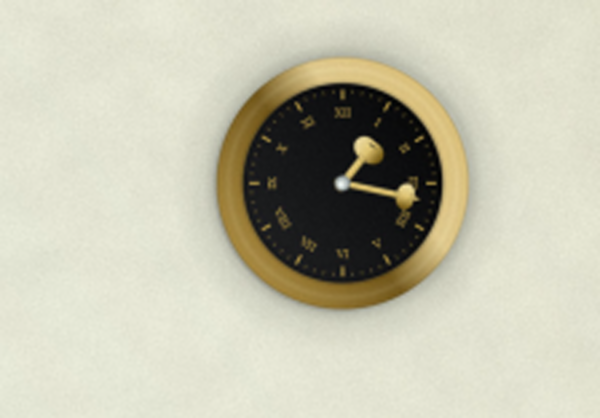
1:17
